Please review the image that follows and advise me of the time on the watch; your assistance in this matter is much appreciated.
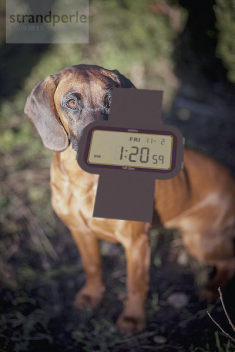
1:20:59
